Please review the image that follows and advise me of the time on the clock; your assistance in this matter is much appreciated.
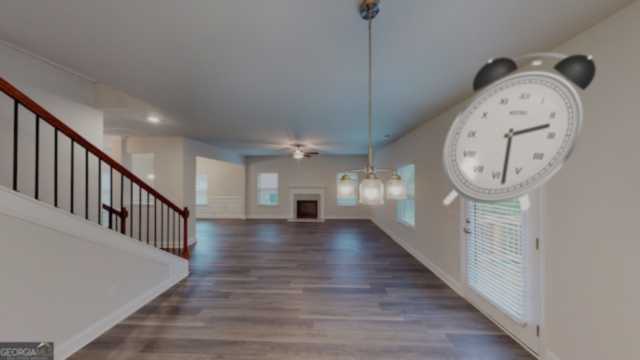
2:28
